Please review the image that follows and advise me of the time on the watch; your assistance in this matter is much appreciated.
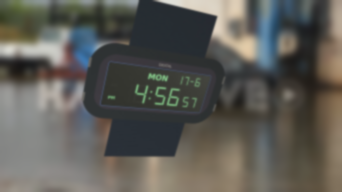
4:56
